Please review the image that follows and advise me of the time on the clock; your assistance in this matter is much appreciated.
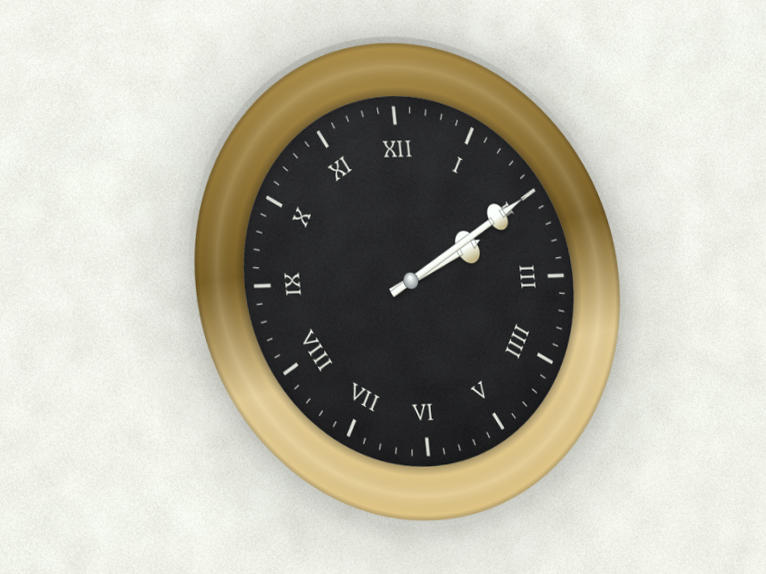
2:10
